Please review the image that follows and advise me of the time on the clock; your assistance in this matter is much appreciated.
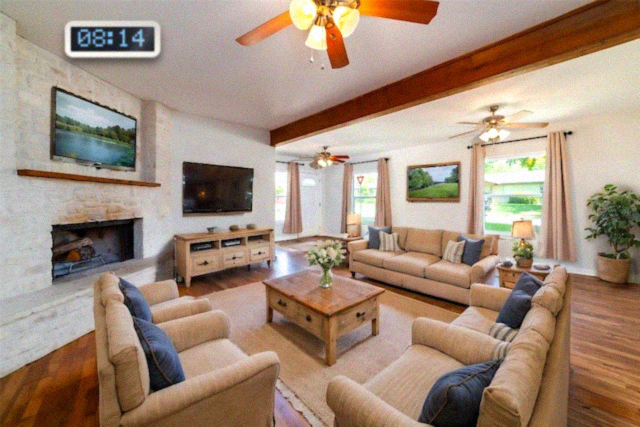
8:14
